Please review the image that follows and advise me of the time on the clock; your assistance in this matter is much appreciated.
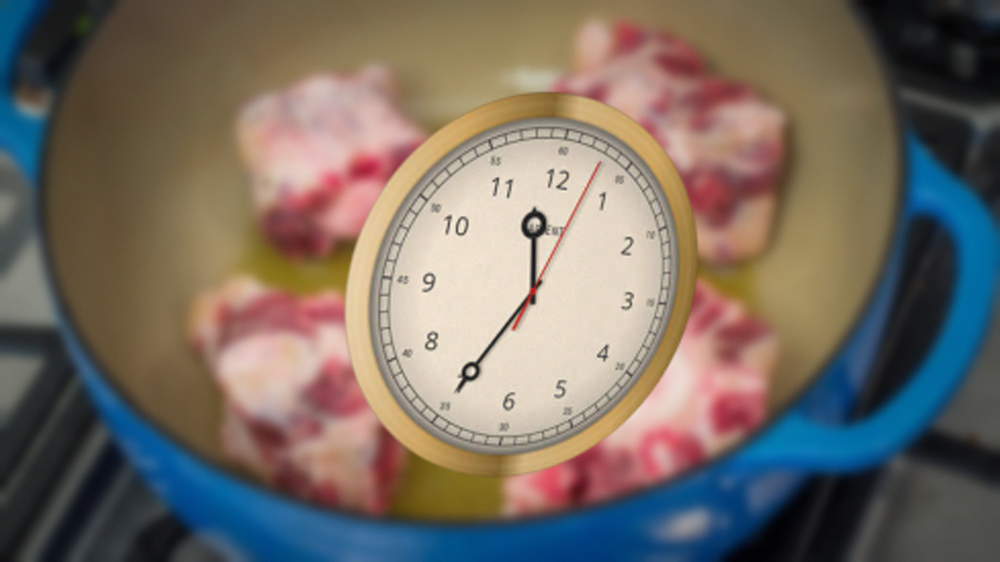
11:35:03
